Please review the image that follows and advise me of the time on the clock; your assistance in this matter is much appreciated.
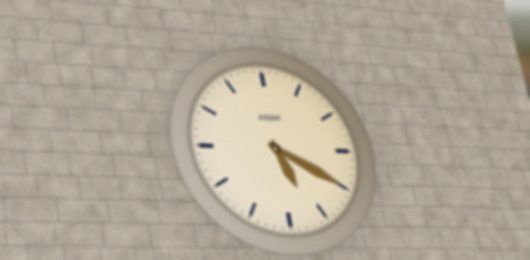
5:20
